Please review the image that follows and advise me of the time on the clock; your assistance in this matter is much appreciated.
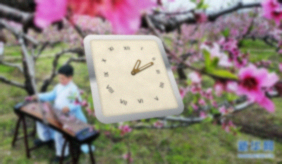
1:11
